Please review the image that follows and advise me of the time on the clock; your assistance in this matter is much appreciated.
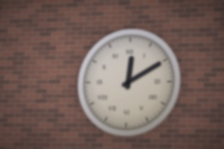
12:10
